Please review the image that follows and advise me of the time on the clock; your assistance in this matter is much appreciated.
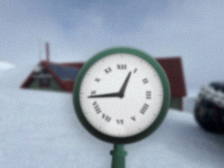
12:44
